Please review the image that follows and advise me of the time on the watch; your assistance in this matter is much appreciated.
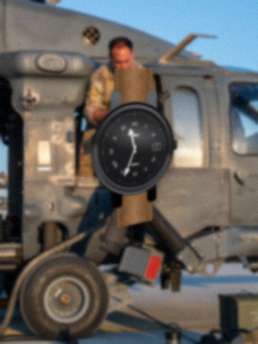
11:34
